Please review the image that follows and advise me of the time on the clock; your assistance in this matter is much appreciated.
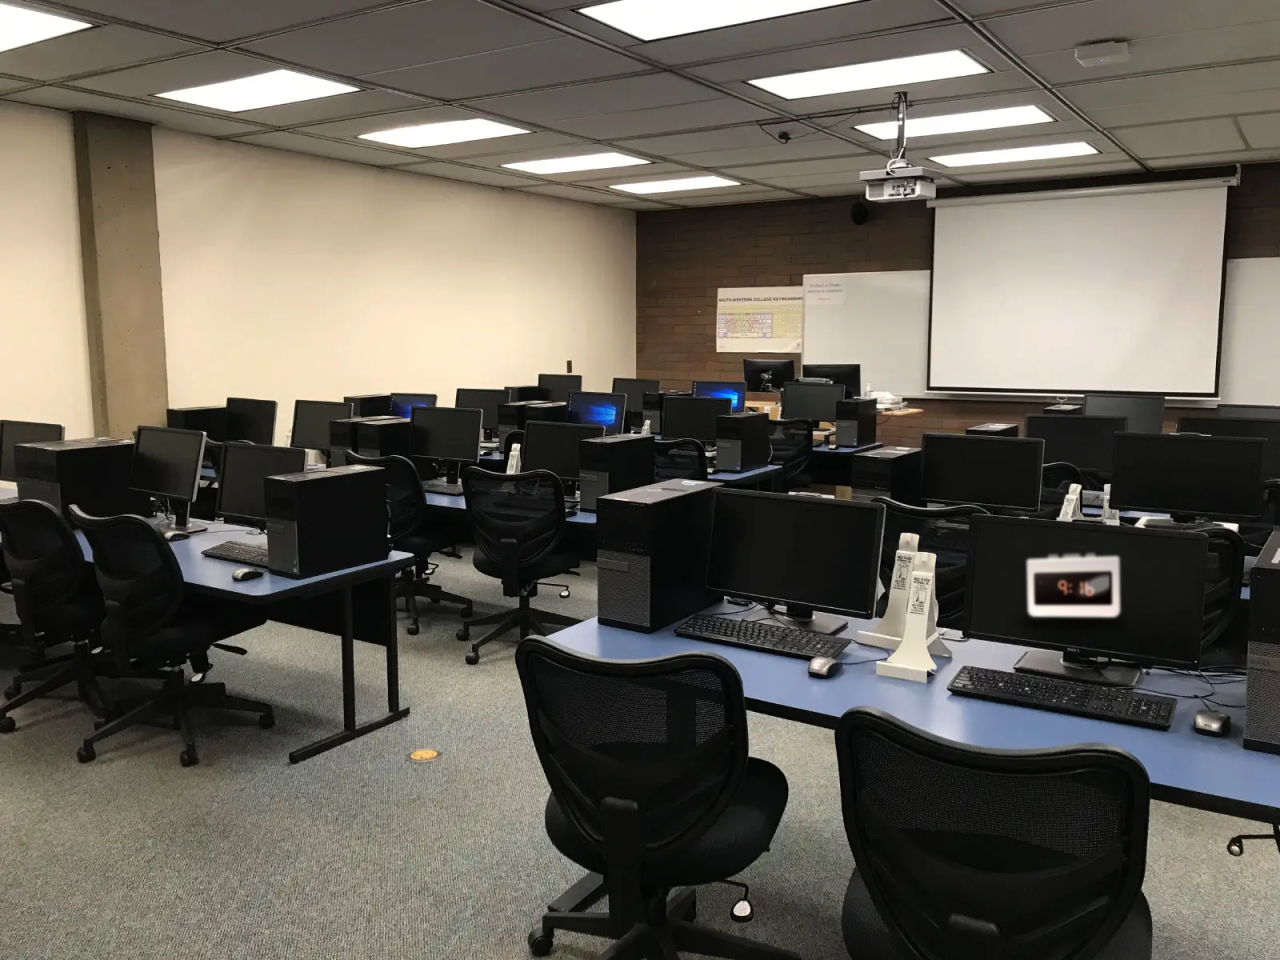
9:16
